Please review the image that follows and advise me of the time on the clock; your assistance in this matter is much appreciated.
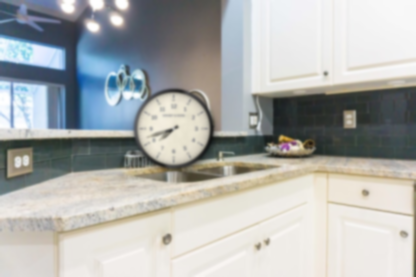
7:42
